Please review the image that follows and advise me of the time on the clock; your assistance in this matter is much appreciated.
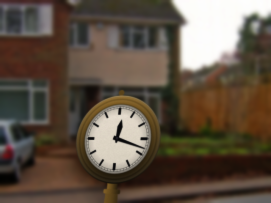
12:18
